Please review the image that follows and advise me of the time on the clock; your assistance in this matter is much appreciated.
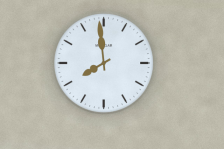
7:59
